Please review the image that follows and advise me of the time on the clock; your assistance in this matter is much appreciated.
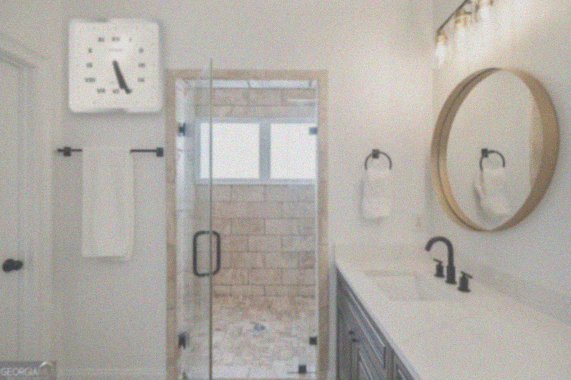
5:26
